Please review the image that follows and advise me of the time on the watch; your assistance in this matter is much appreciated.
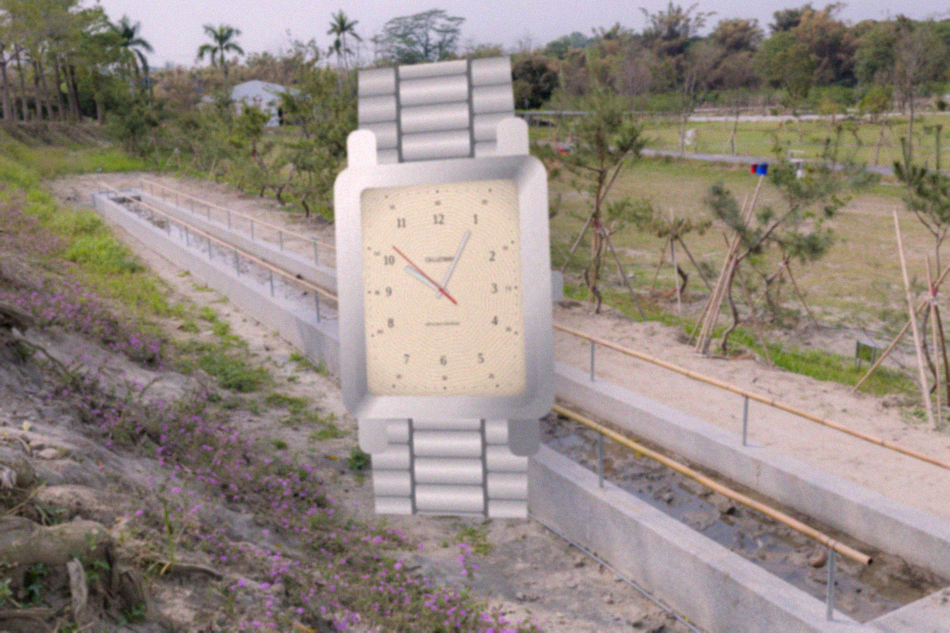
10:04:52
